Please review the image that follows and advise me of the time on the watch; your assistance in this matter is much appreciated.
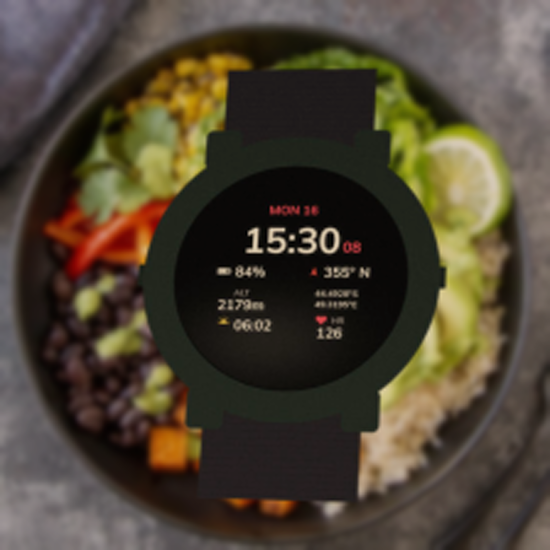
15:30
